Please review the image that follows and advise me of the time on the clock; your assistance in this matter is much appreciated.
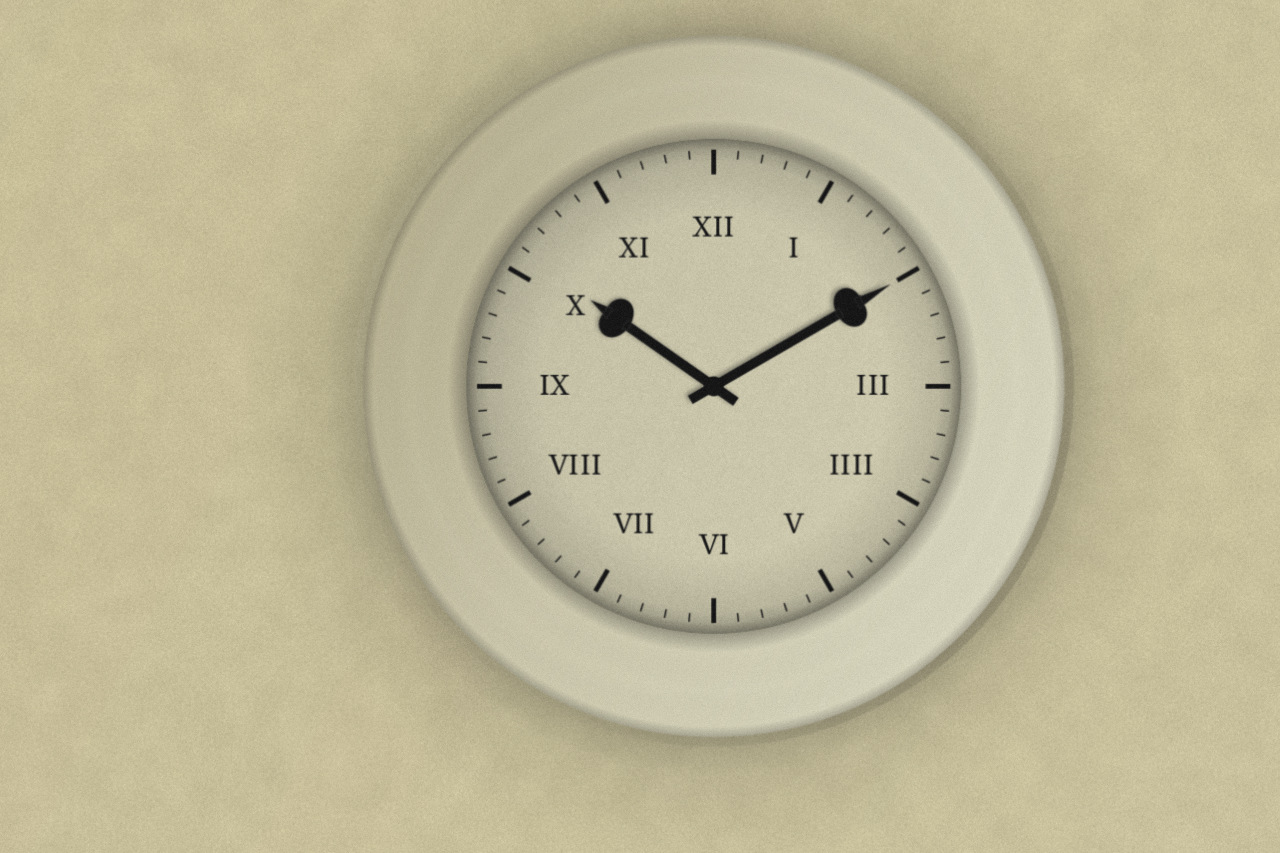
10:10
